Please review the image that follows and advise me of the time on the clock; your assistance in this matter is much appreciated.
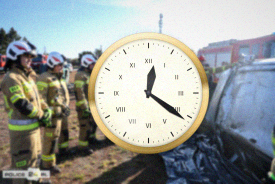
12:21
